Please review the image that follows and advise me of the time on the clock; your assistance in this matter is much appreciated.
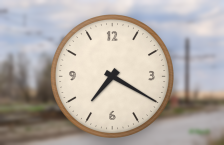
7:20
